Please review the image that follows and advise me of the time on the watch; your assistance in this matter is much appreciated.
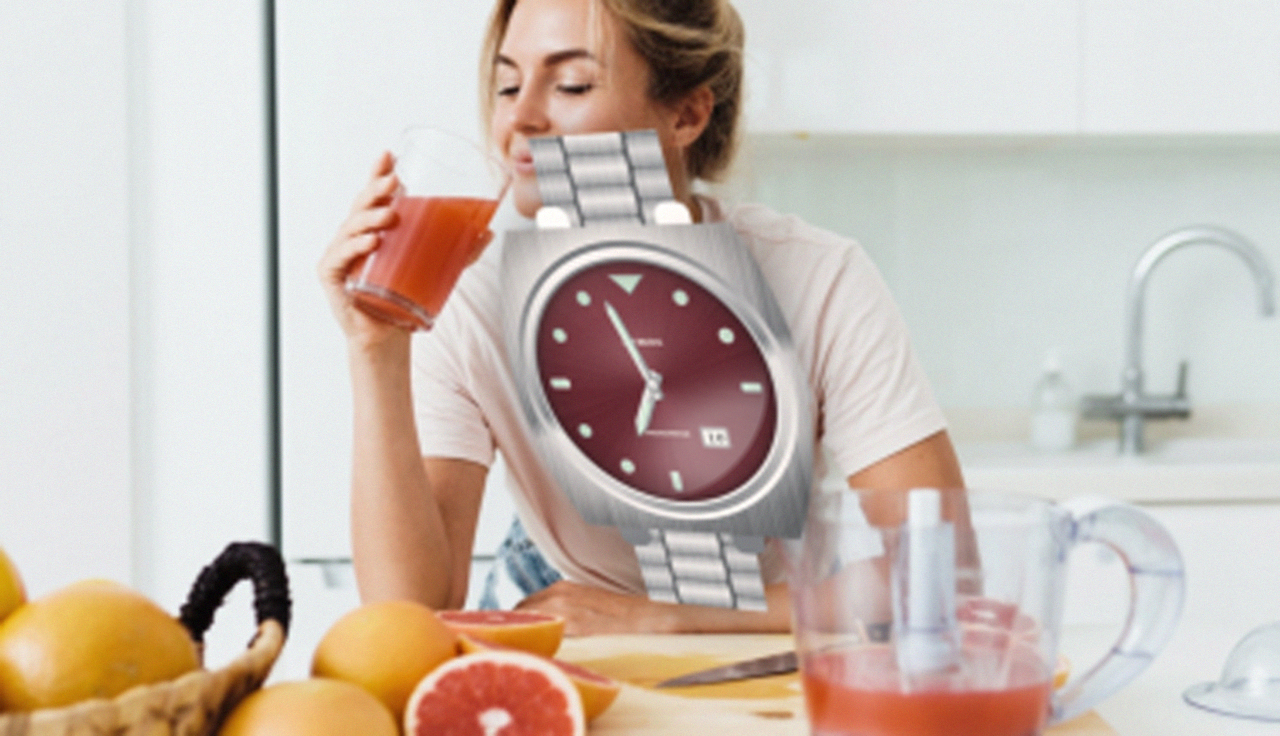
6:57
